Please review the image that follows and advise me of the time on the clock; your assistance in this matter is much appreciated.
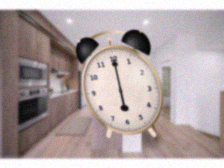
6:00
